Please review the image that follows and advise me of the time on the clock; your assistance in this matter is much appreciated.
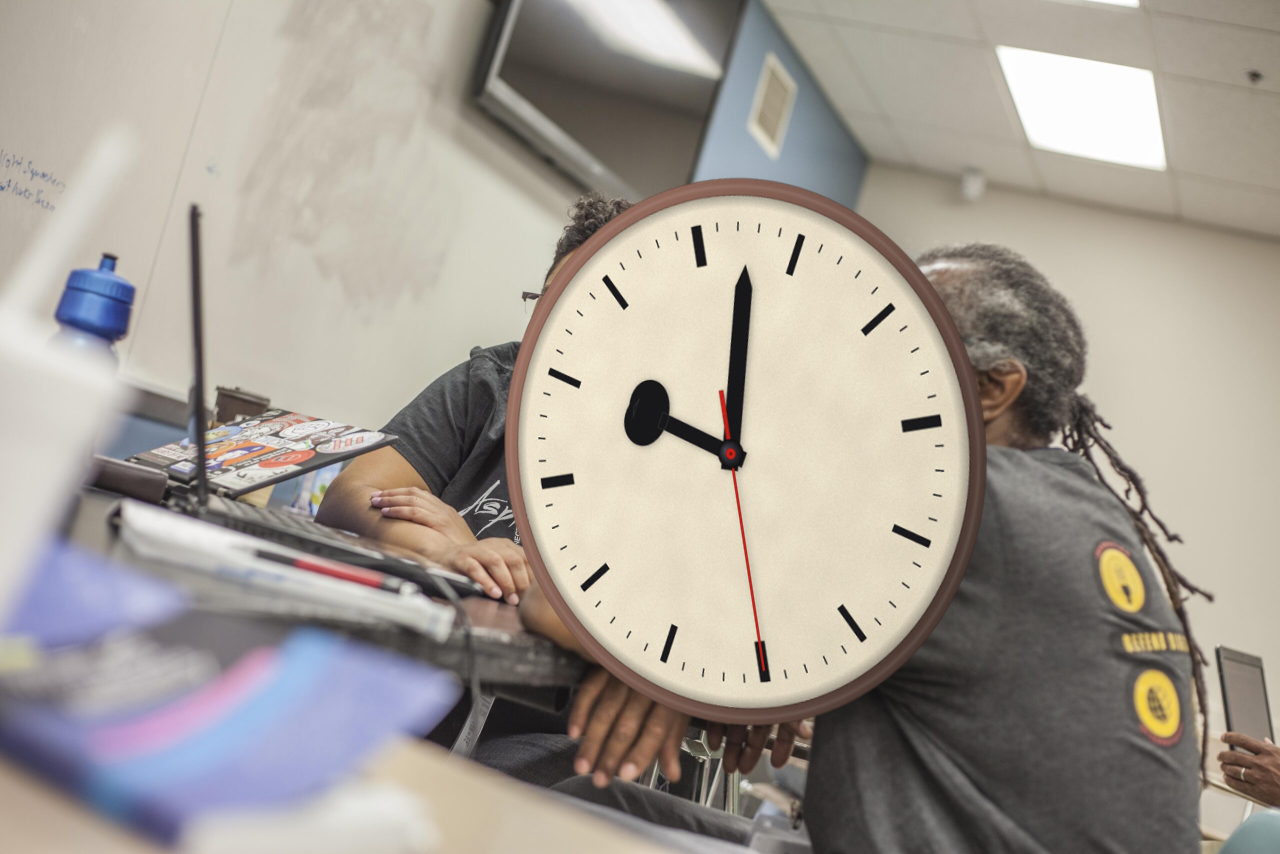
10:02:30
